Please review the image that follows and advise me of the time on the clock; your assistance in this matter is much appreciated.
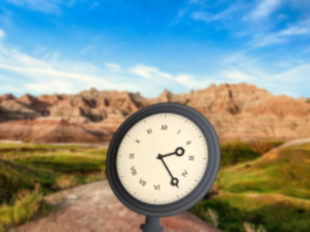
2:24
